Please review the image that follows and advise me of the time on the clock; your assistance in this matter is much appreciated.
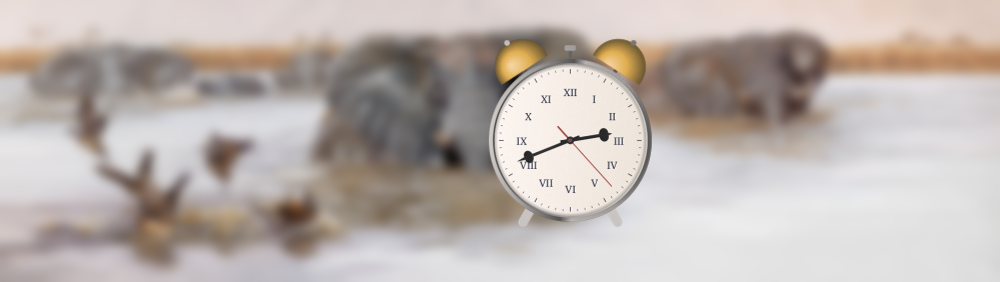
2:41:23
